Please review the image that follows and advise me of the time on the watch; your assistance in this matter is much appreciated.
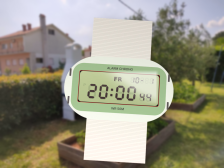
20:00:44
